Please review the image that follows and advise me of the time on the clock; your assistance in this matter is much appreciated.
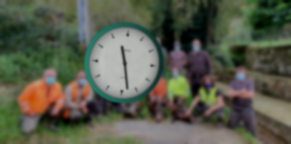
11:28
